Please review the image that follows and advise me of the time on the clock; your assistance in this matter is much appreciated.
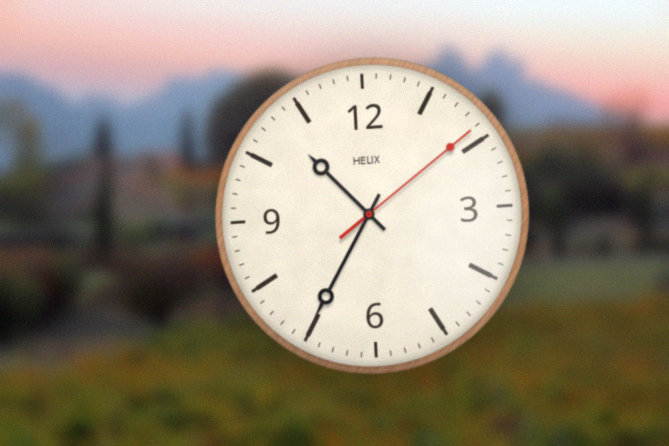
10:35:09
